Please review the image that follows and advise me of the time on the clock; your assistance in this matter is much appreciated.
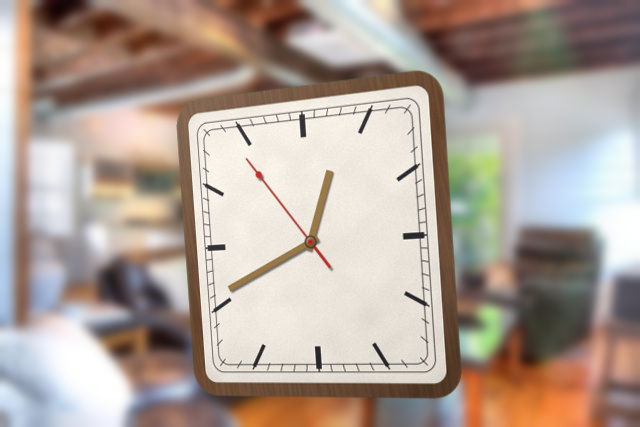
12:40:54
